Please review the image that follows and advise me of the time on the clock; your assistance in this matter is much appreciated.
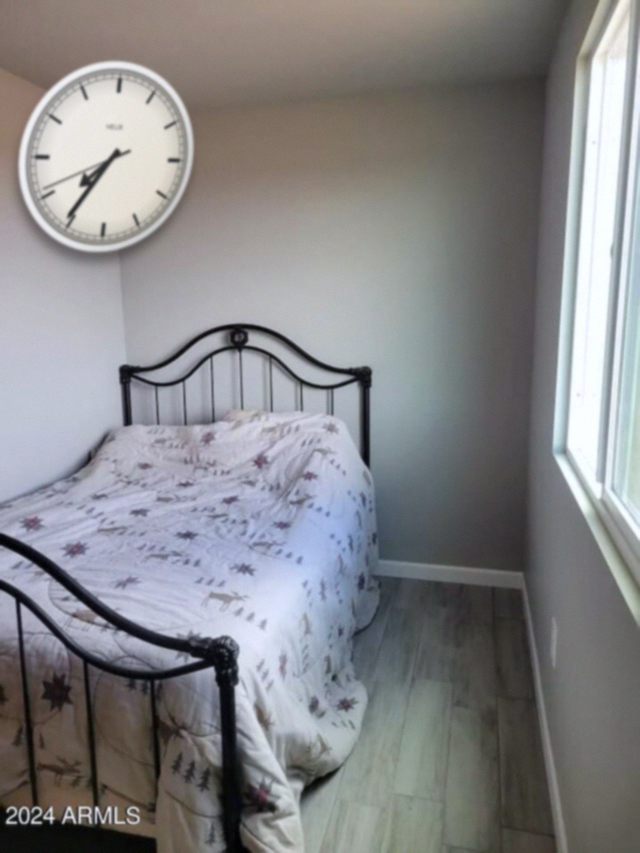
7:35:41
